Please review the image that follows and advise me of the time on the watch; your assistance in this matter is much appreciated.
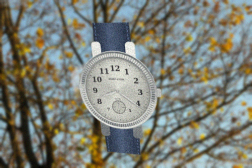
8:21
